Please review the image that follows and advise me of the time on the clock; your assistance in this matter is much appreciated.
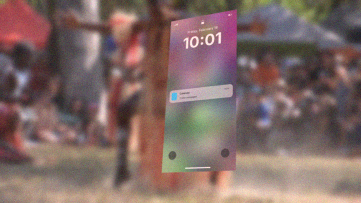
10:01
